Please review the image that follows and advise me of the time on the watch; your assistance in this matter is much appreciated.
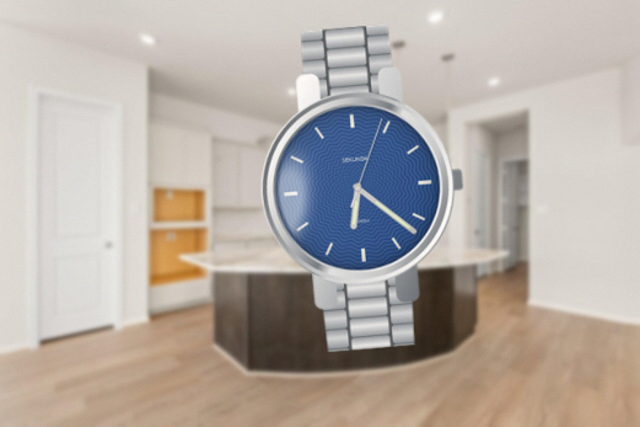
6:22:04
